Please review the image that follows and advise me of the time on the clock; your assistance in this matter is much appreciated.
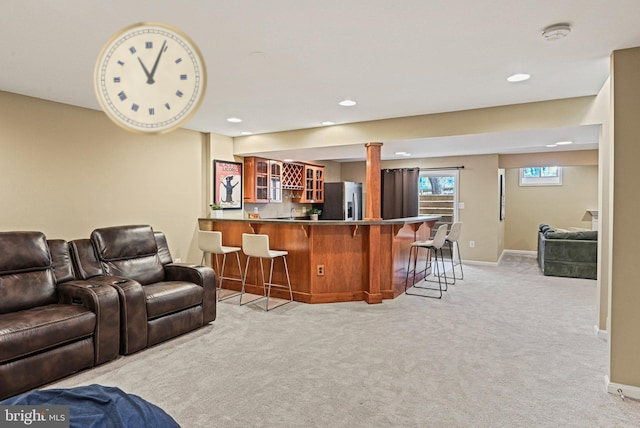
11:04
